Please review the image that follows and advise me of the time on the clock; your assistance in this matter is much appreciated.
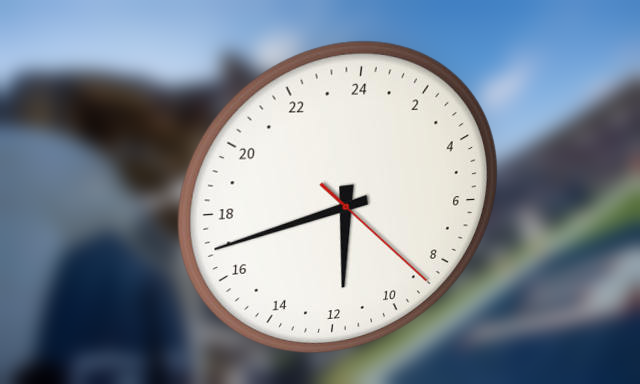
11:42:22
